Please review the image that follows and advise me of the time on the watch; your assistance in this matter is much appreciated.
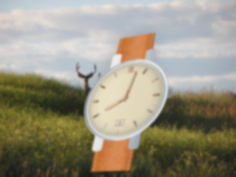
8:02
